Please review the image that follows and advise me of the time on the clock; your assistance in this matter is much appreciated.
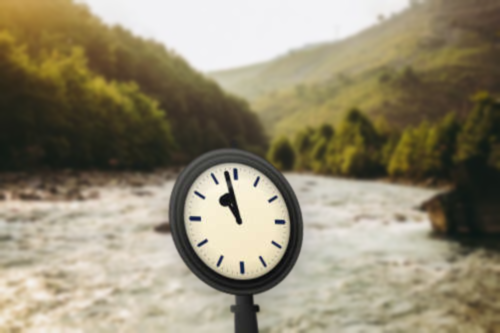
10:58
